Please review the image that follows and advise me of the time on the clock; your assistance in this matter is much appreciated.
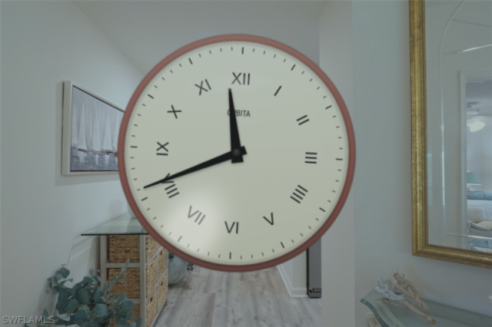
11:41
